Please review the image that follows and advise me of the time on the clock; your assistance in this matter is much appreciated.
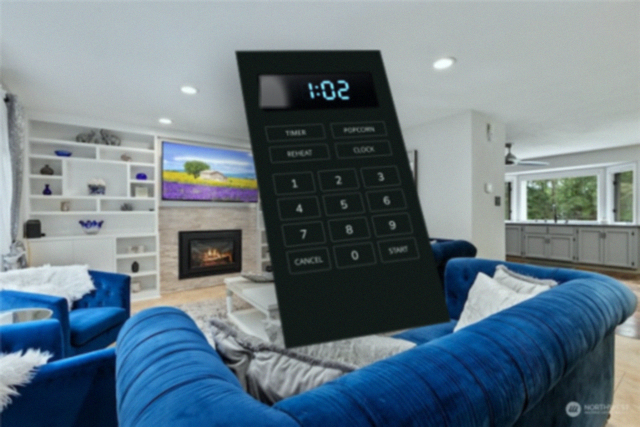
1:02
